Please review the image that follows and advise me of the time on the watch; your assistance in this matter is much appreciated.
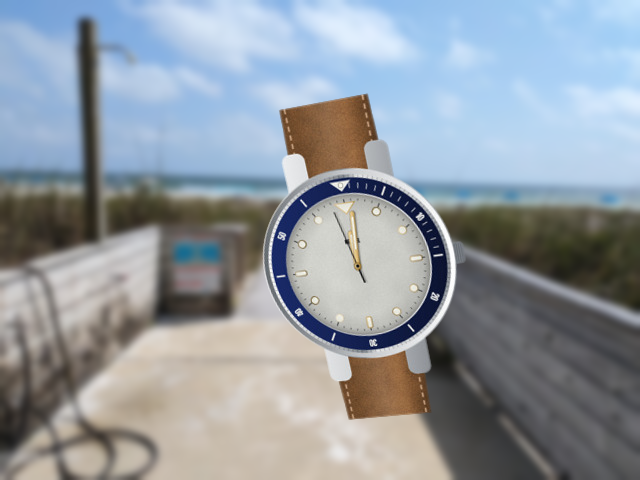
12:00:58
